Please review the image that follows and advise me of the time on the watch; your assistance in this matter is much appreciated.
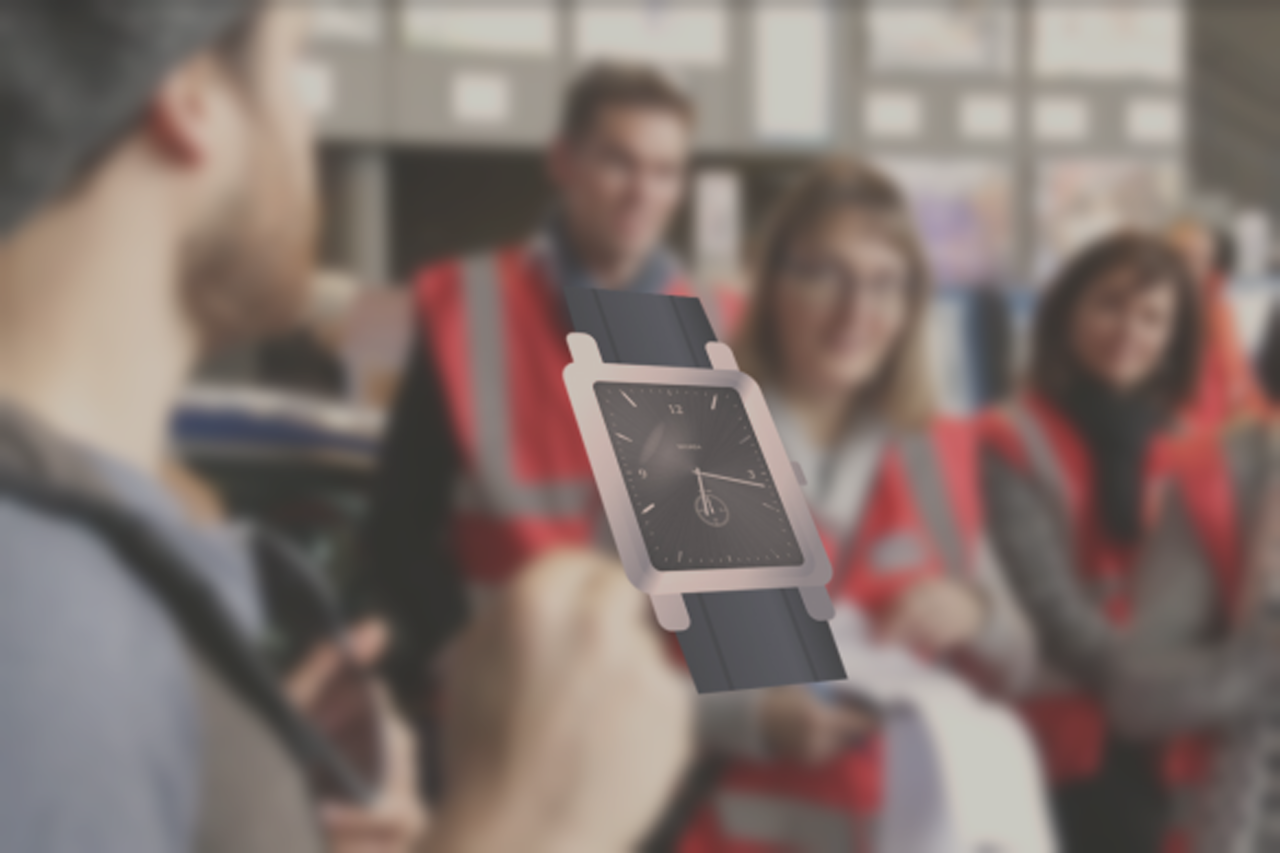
6:17
